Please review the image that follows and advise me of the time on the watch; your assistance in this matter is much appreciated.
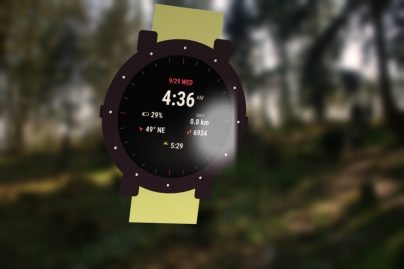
4:36
